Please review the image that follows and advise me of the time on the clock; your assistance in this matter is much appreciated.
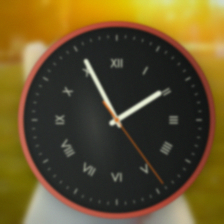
1:55:24
